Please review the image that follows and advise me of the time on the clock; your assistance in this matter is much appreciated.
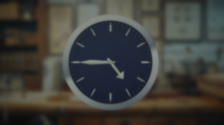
4:45
